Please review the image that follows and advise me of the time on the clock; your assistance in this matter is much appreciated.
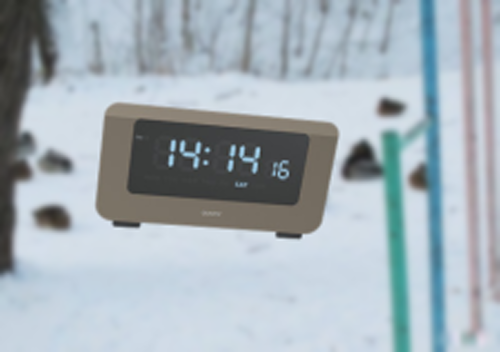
14:14:16
